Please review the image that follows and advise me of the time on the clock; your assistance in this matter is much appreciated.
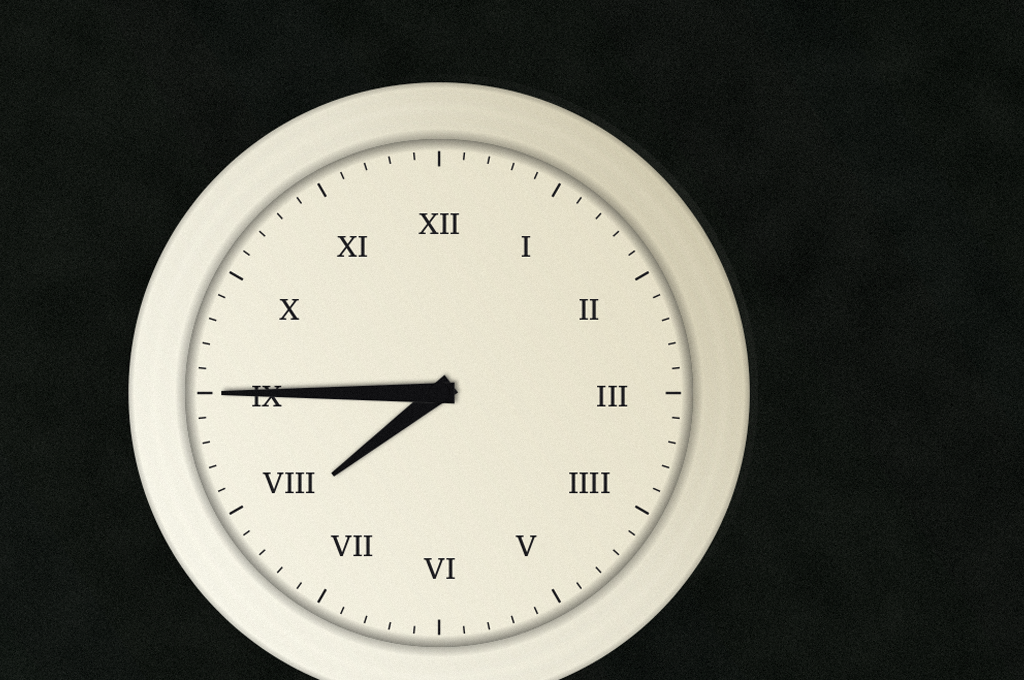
7:45
